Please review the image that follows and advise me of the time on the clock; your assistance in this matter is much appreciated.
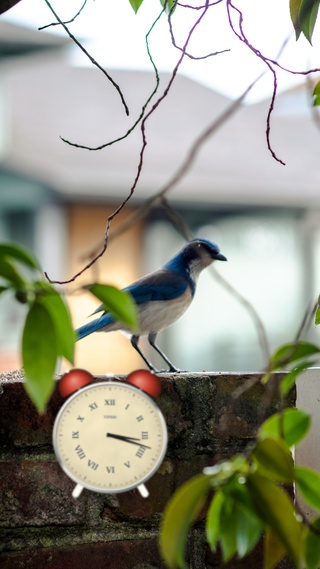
3:18
